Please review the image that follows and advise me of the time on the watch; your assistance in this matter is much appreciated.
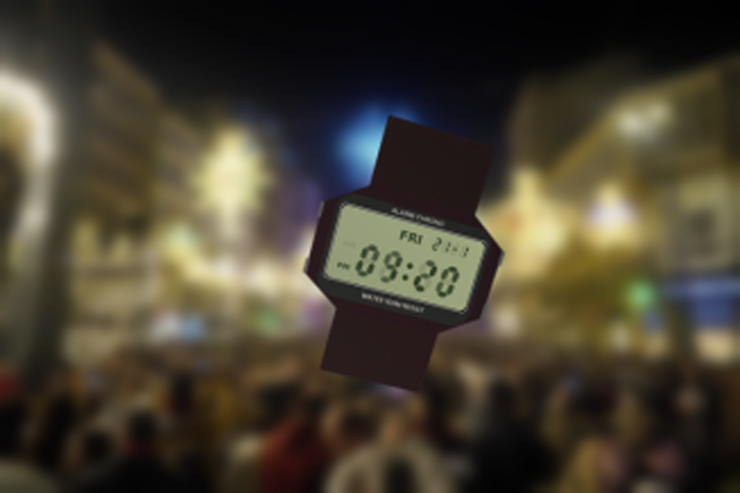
9:20
